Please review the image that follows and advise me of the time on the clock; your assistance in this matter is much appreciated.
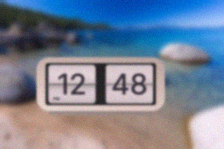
12:48
